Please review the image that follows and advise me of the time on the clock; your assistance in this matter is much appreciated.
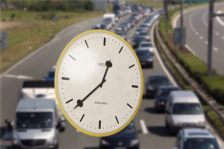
12:38
